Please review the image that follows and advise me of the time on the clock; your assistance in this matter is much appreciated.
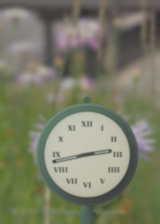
2:43
